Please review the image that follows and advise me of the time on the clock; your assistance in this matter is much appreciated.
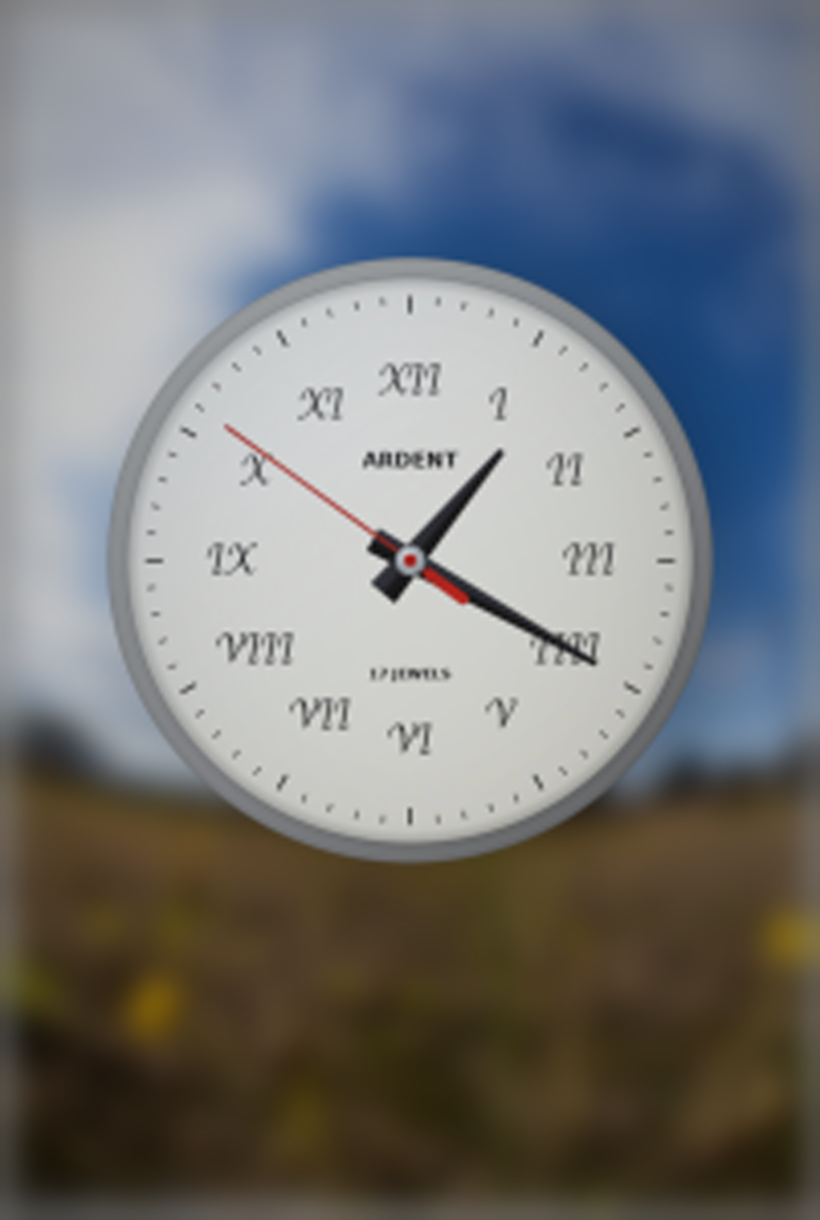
1:19:51
